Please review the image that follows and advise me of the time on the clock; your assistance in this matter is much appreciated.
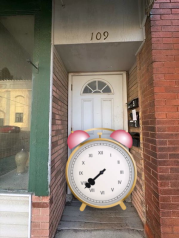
7:38
